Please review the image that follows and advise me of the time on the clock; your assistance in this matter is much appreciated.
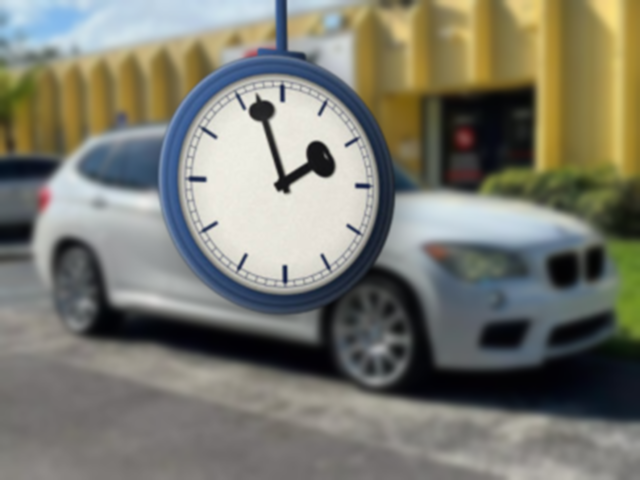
1:57
